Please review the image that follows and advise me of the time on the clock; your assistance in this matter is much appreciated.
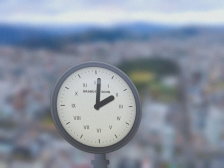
2:01
